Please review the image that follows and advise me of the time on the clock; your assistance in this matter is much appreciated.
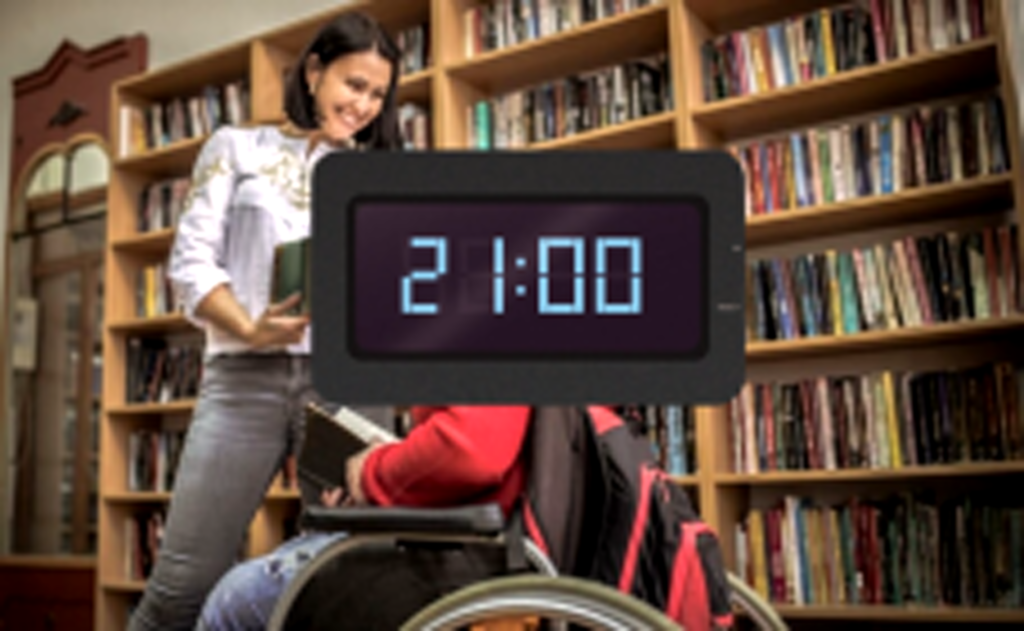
21:00
